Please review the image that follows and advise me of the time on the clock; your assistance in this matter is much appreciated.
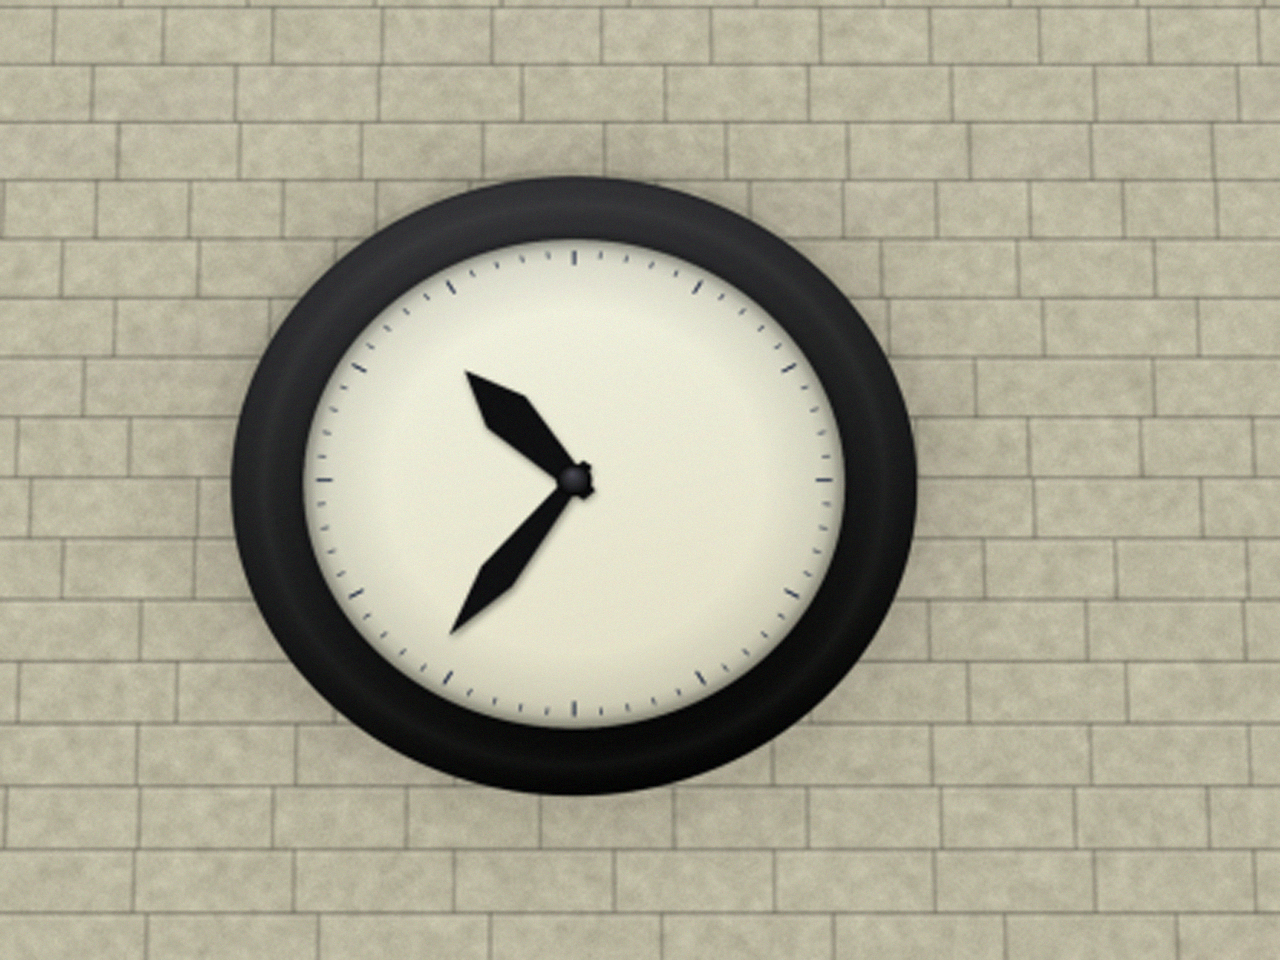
10:36
